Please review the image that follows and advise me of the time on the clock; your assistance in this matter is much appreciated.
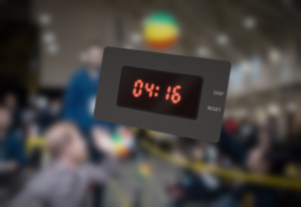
4:16
